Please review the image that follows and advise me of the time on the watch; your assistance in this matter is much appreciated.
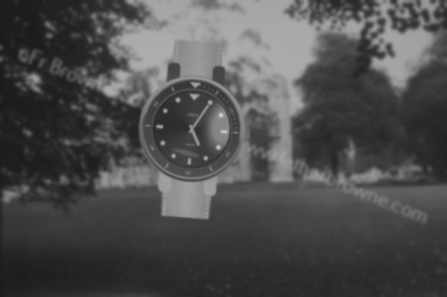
5:05
